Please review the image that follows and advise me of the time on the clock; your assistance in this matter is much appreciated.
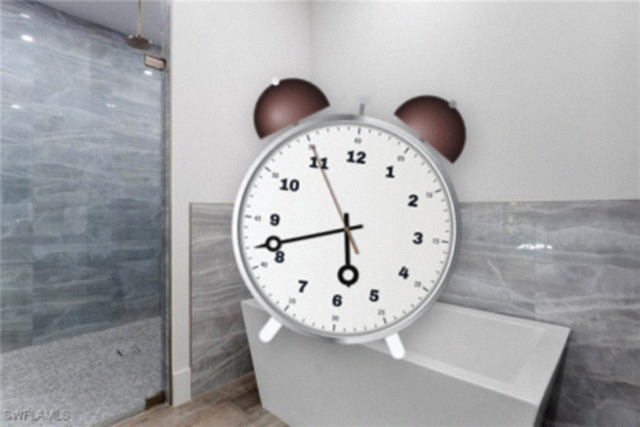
5:41:55
